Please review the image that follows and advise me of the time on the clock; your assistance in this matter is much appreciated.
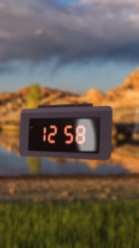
12:58
